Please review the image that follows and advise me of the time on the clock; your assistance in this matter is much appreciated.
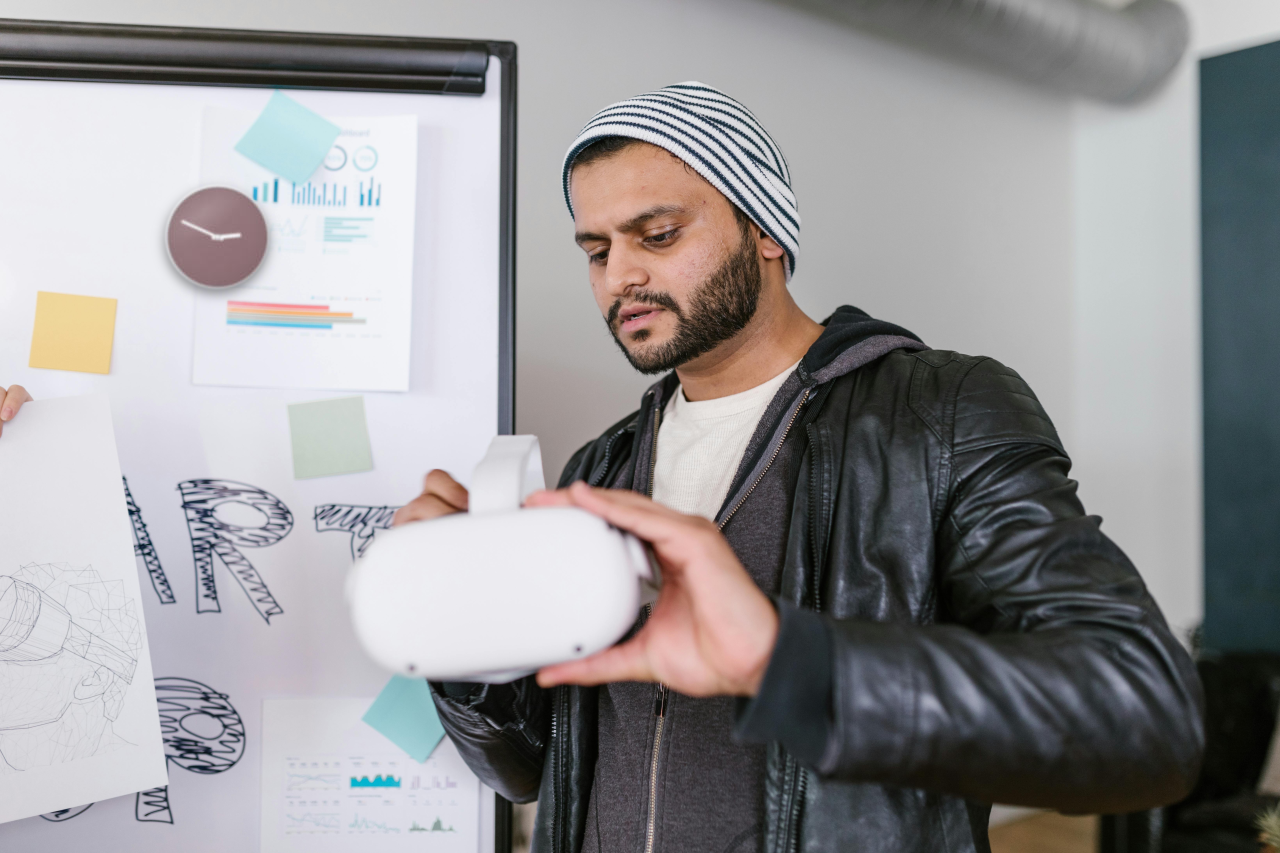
2:49
